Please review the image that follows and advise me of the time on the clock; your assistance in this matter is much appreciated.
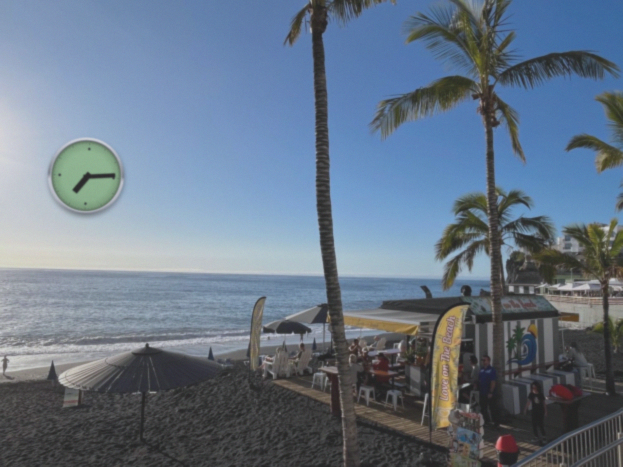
7:14
